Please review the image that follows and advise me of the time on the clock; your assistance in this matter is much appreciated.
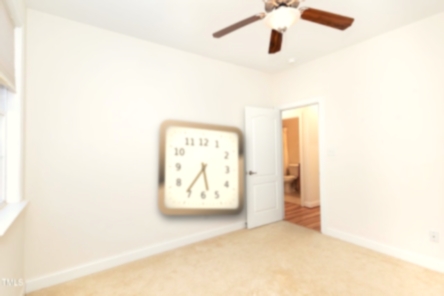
5:36
